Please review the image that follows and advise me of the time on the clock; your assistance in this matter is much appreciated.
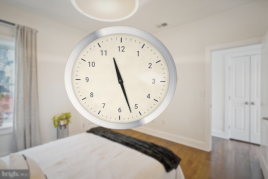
11:27
